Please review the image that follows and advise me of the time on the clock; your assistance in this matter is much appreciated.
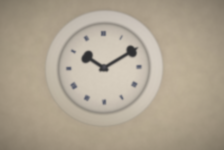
10:10
